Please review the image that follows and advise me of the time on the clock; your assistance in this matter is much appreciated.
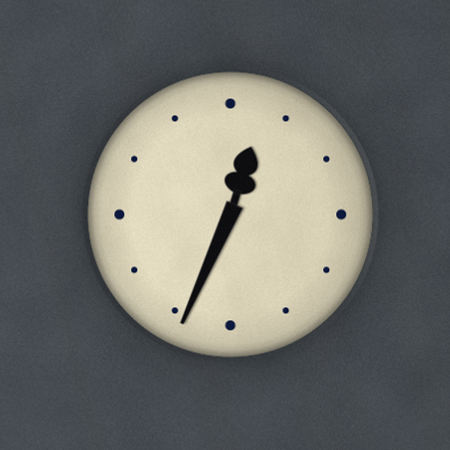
12:34
